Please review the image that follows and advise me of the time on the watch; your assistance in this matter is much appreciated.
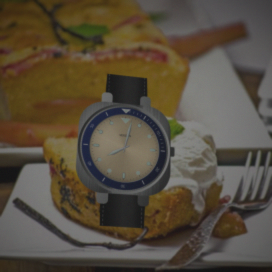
8:02
